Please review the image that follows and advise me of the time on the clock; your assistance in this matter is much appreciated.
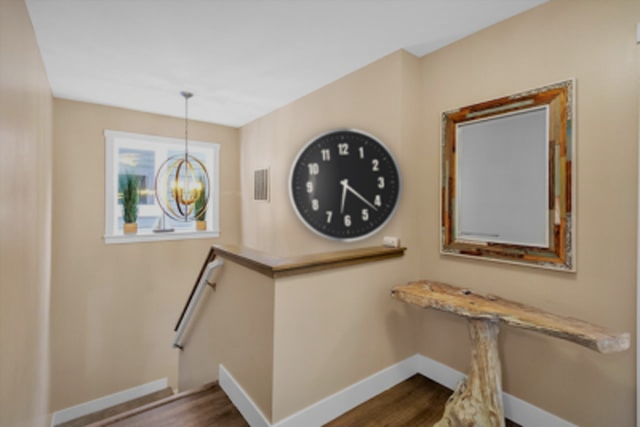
6:22
